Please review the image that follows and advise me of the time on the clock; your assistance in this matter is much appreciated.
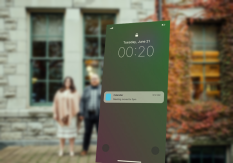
0:20
